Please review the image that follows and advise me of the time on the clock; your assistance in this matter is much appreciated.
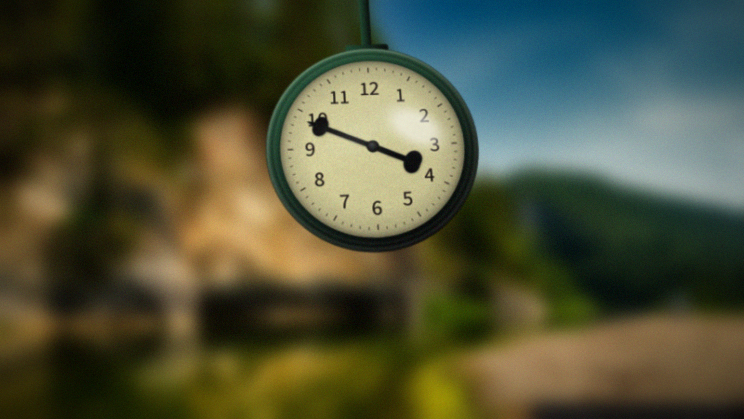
3:49
